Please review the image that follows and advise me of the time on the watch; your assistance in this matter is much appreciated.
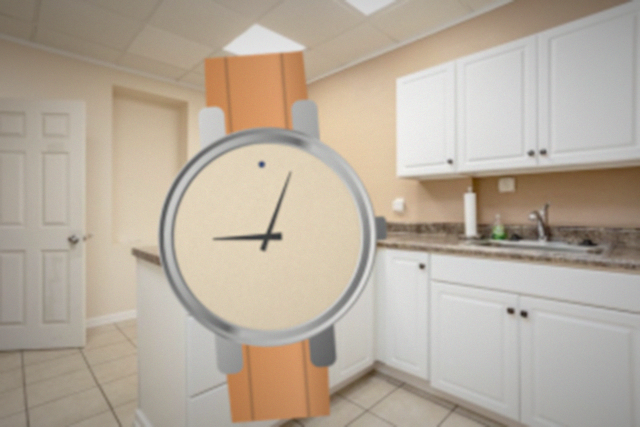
9:04
